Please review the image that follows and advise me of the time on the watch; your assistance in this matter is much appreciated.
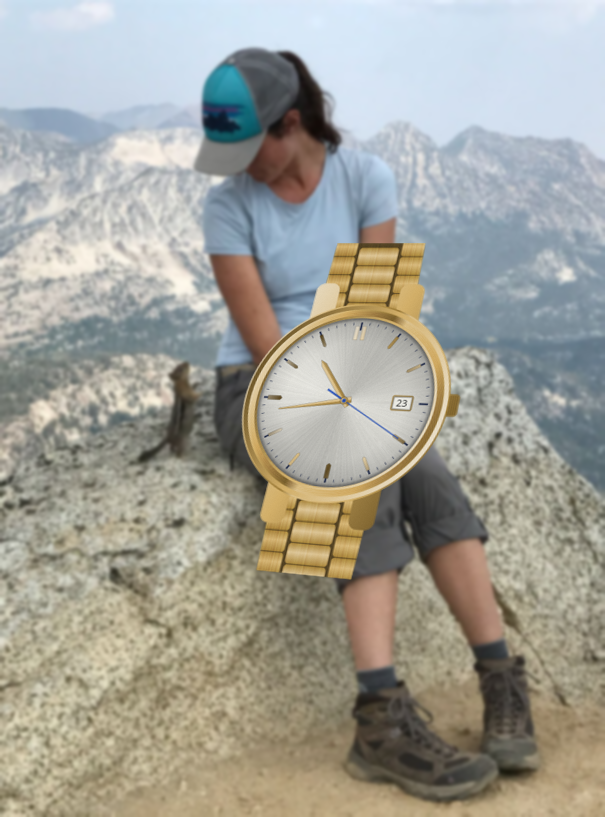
10:43:20
